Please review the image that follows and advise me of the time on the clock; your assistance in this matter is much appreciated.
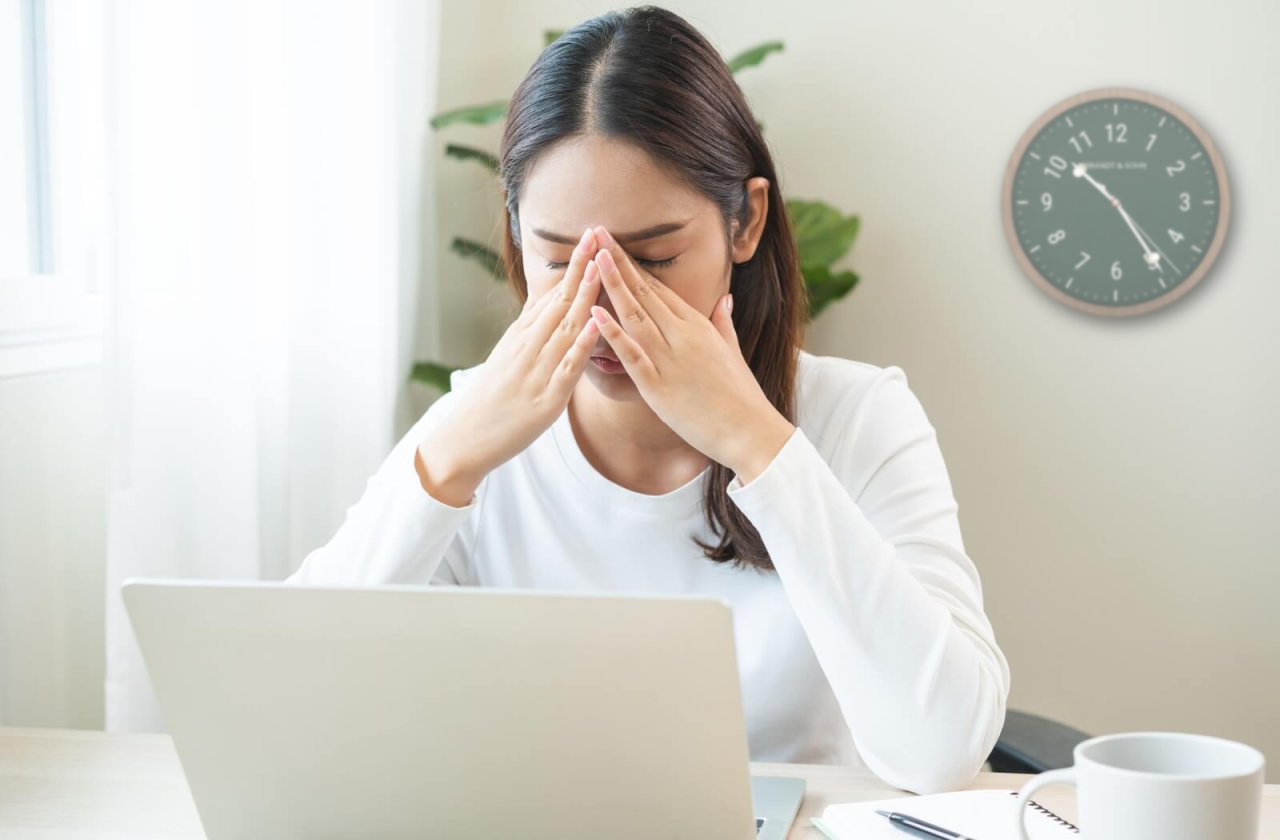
10:24:23
